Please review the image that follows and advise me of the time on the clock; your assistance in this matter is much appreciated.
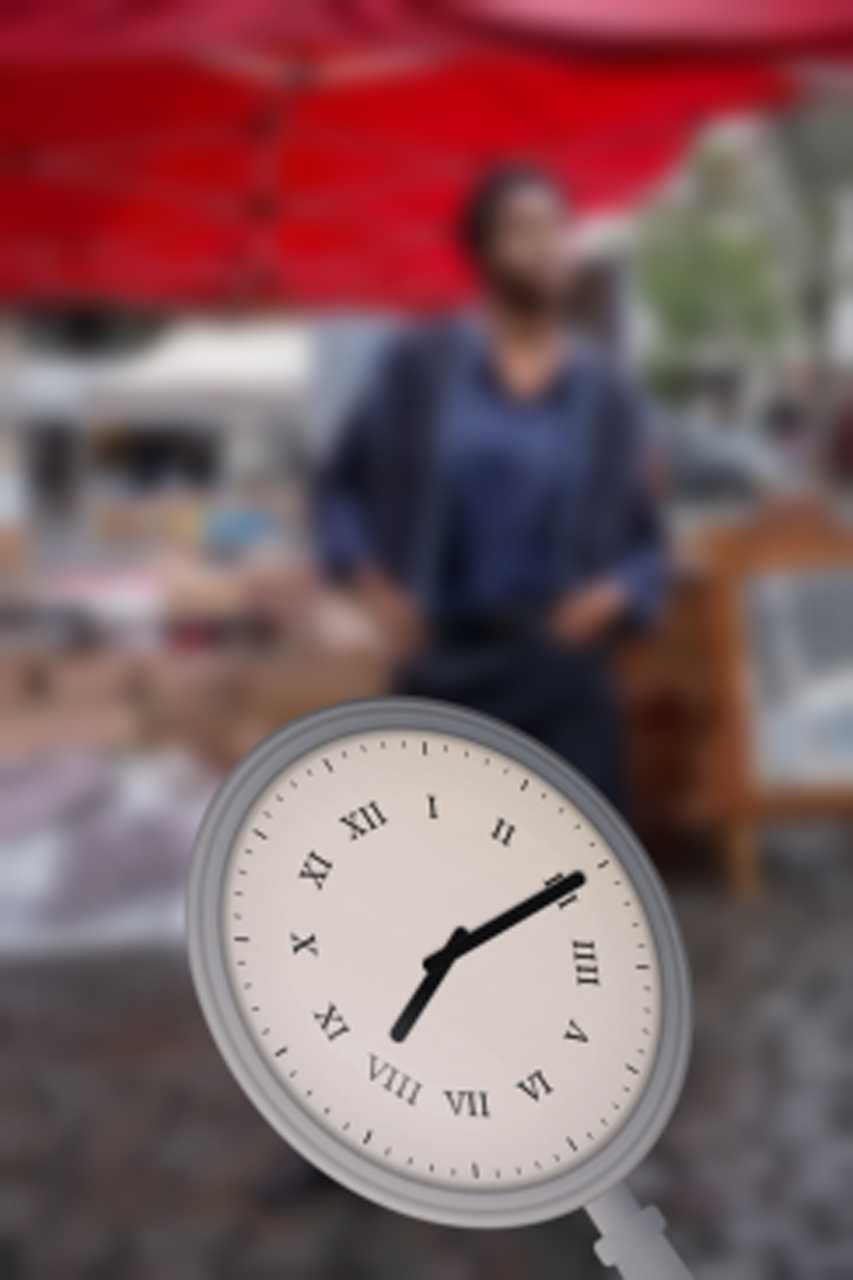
8:15
